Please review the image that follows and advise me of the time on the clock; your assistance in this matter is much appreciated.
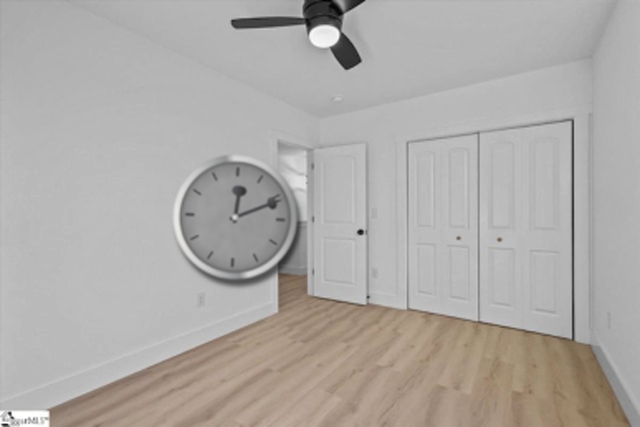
12:11
